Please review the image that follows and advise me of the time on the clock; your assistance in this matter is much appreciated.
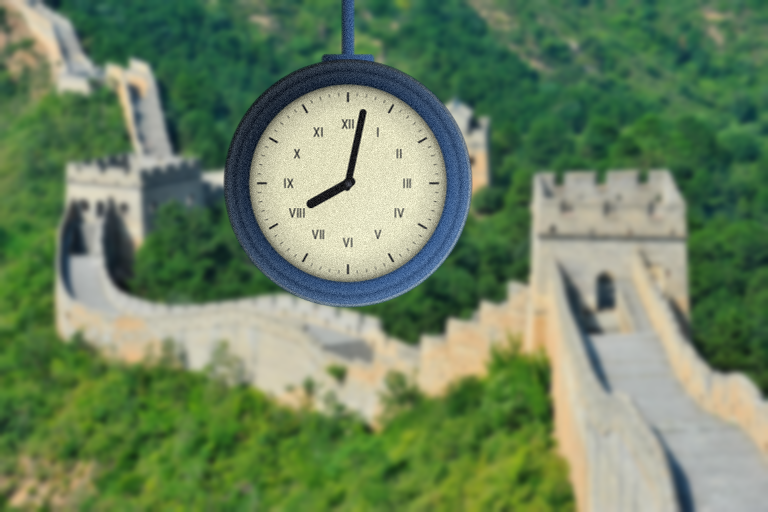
8:02
